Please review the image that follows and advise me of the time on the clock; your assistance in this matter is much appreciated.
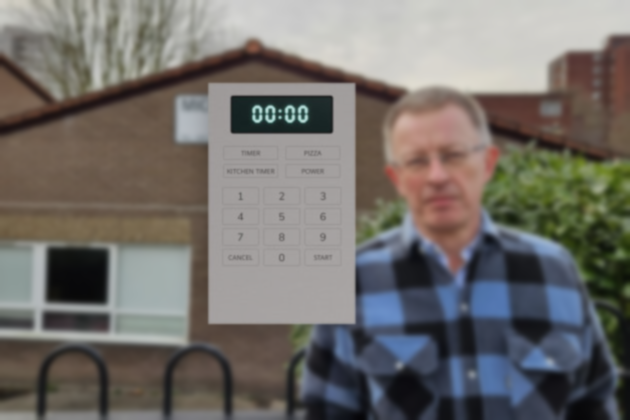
0:00
